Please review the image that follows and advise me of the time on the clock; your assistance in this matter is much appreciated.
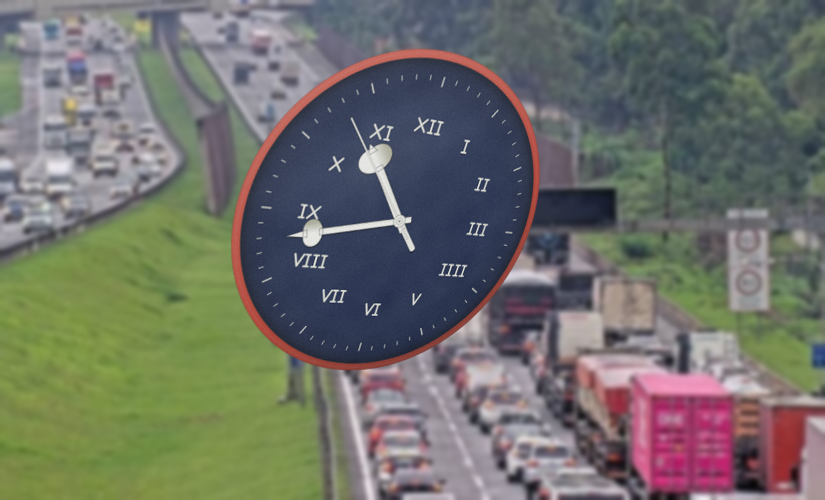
10:42:53
